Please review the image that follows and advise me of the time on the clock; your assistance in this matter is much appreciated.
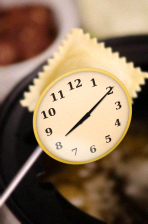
8:10
